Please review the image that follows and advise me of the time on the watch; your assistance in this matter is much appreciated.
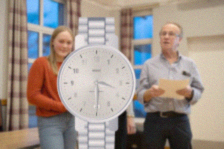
3:30
